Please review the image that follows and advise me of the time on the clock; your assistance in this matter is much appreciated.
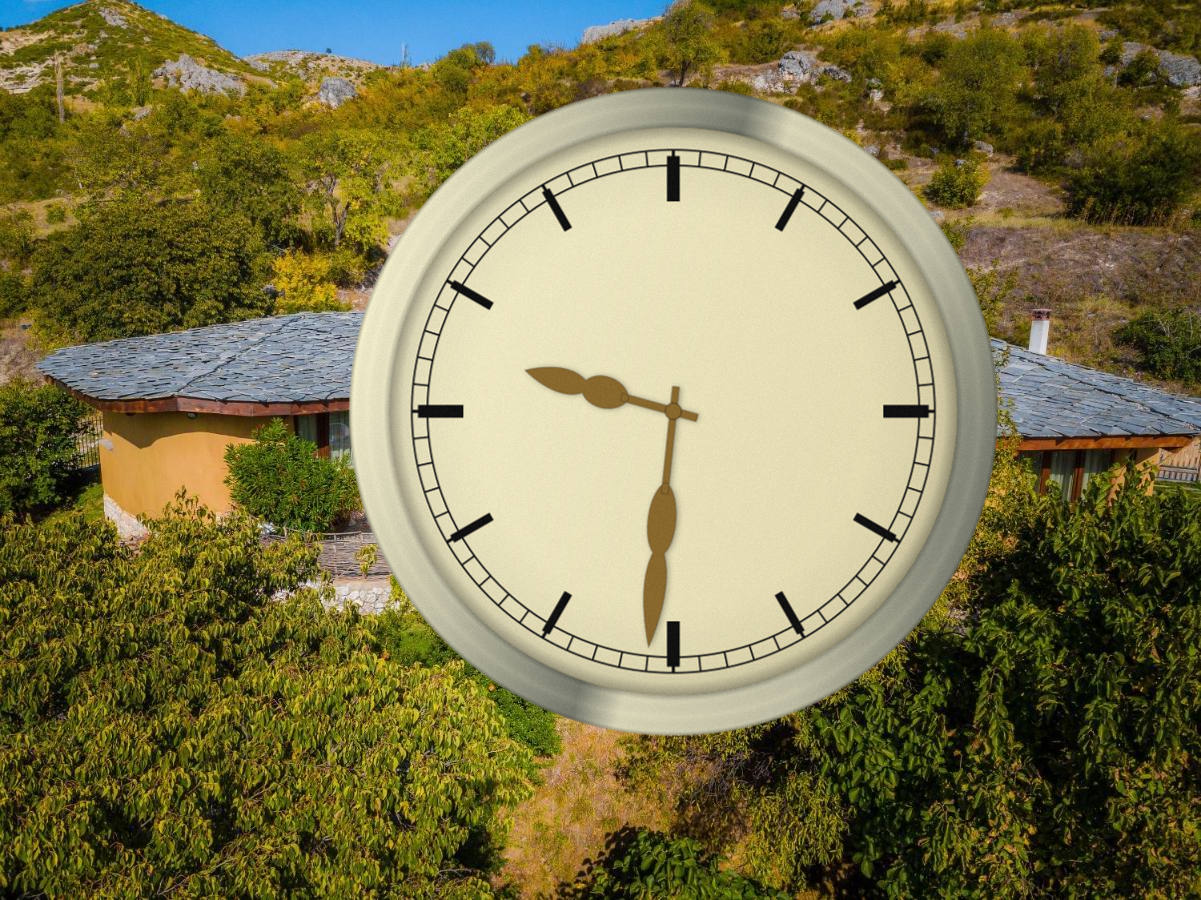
9:31
